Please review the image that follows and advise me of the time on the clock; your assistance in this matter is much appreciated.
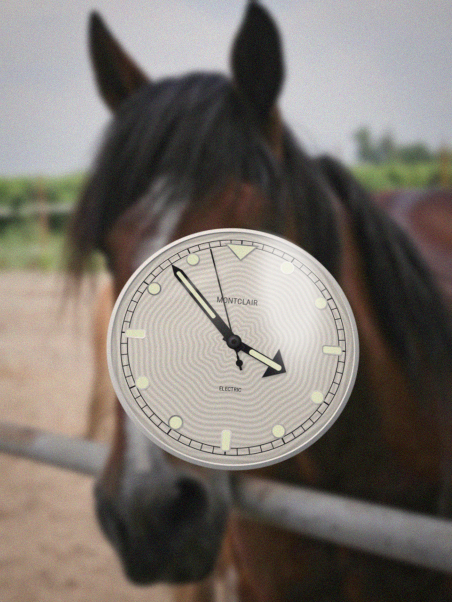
3:52:57
